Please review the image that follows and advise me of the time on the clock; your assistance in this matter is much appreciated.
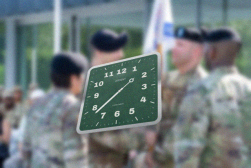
1:38
